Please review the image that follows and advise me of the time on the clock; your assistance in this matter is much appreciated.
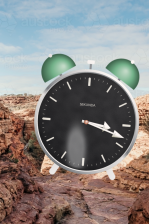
3:18
